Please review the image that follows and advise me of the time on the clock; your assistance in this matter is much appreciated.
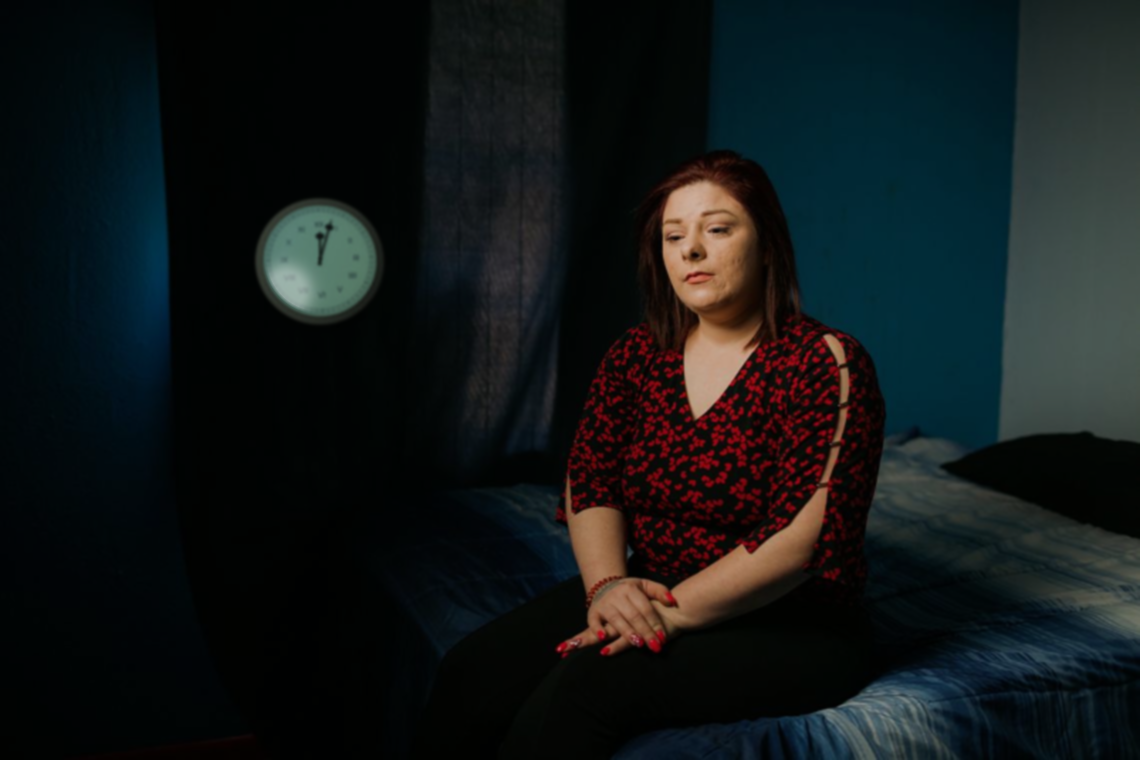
12:03
